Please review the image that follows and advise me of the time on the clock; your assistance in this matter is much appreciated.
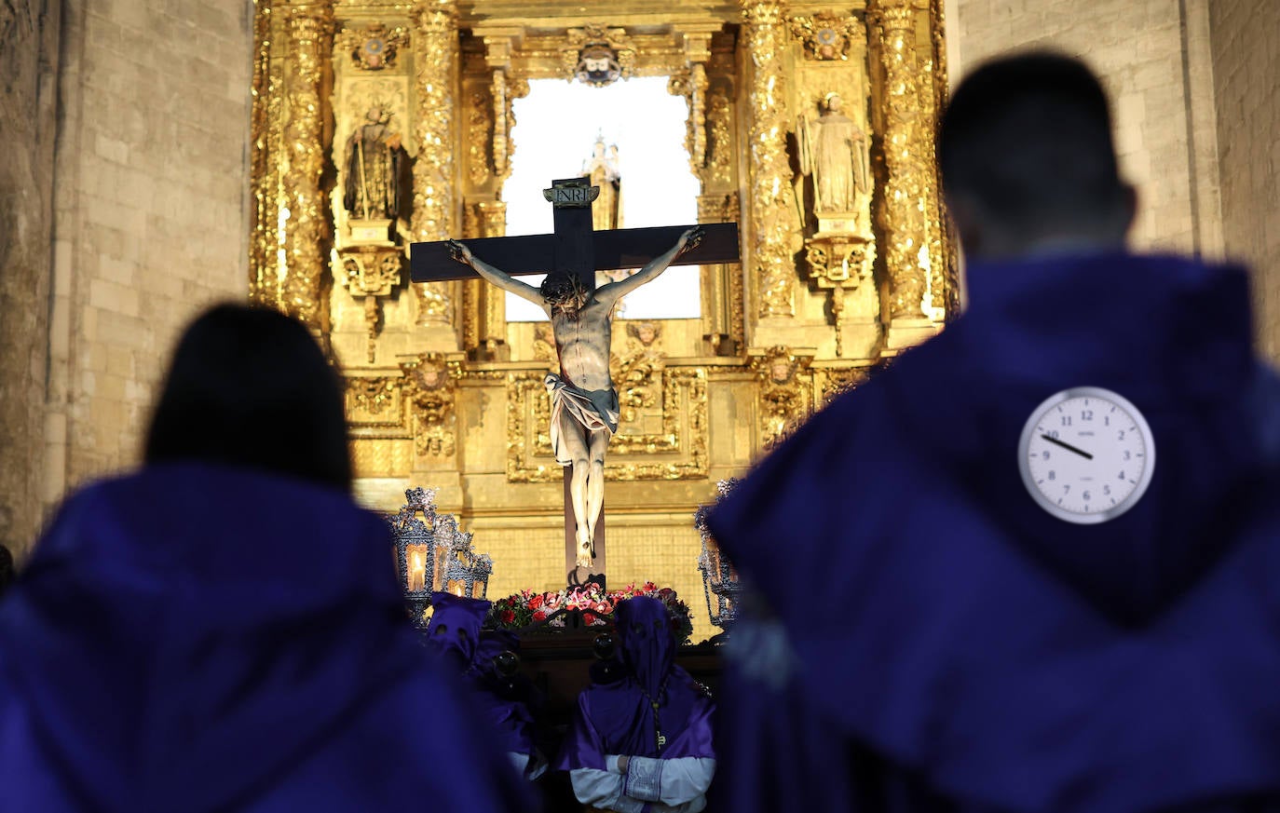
9:49
